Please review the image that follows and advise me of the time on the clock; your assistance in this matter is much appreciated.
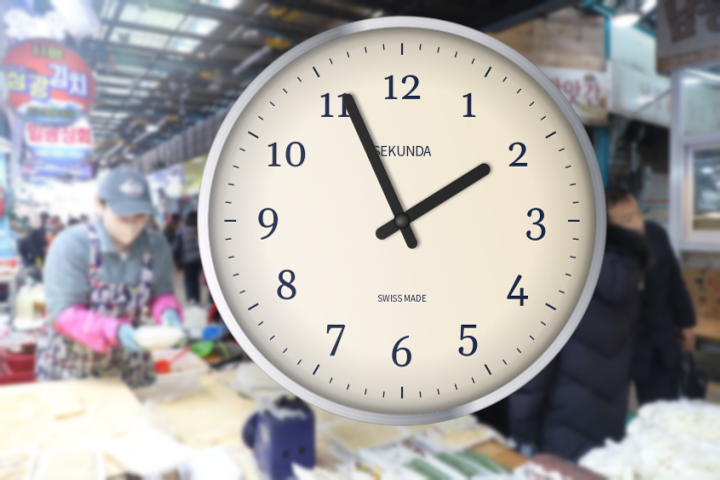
1:56
